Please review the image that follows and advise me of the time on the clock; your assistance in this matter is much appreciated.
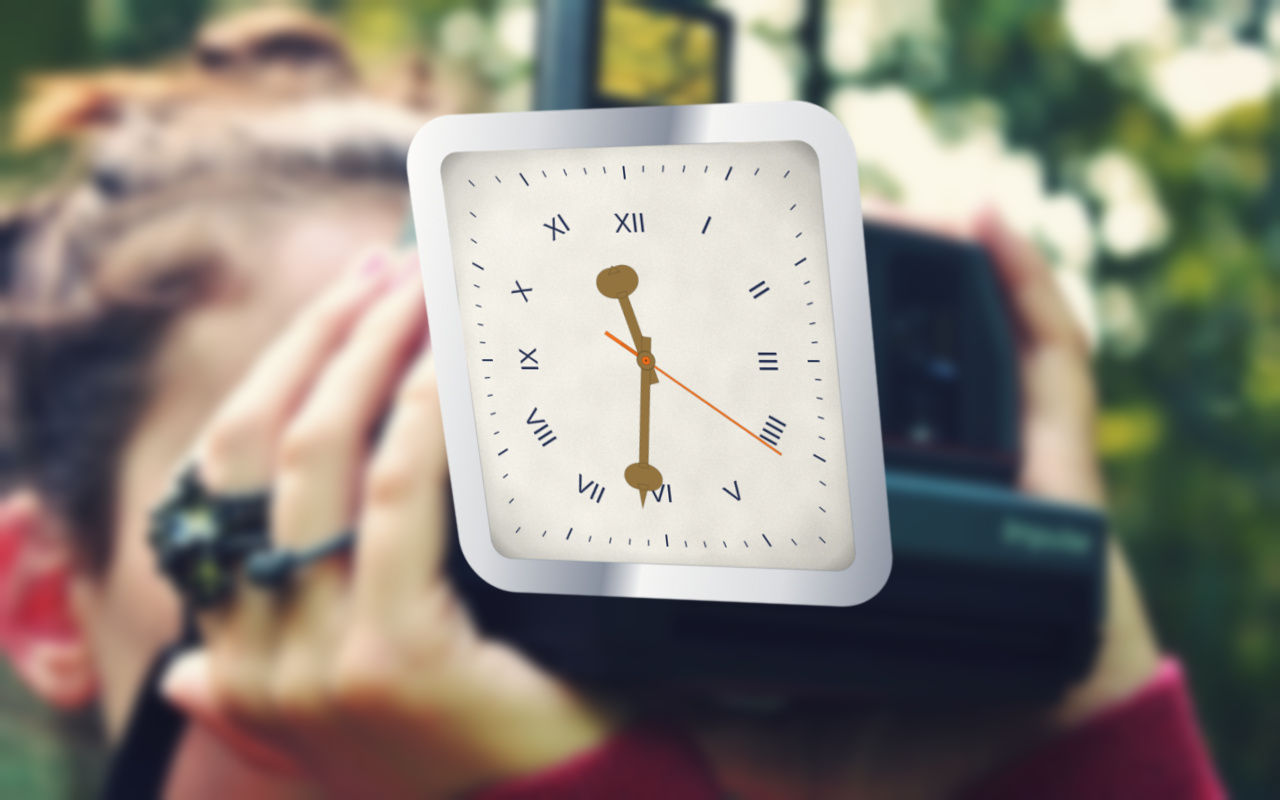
11:31:21
